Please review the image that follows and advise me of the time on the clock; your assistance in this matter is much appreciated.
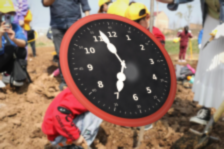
6:57
